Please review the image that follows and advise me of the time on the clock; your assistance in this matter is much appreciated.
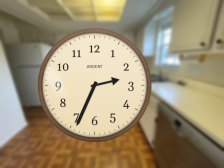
2:34
